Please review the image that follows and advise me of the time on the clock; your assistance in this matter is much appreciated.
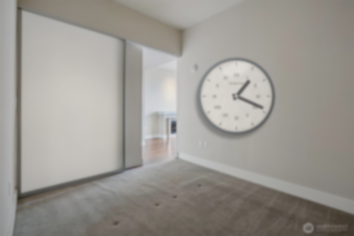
1:19
